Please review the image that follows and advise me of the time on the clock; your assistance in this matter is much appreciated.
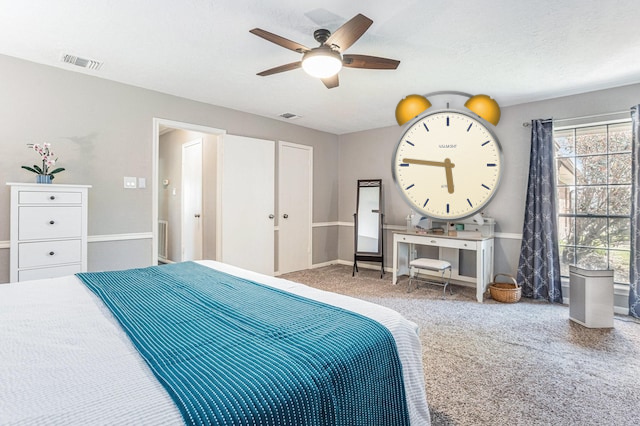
5:46
